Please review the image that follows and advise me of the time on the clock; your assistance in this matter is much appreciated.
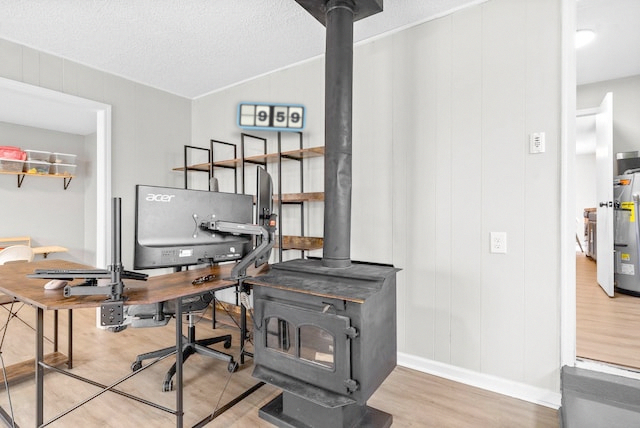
9:59
